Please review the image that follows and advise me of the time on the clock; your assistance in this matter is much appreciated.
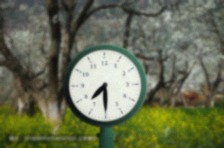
7:30
